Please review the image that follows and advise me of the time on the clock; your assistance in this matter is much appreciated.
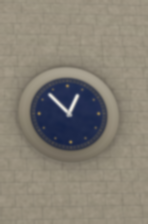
12:53
